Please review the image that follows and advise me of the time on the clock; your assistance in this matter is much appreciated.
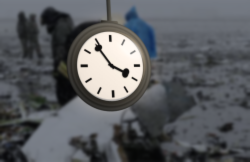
3:54
